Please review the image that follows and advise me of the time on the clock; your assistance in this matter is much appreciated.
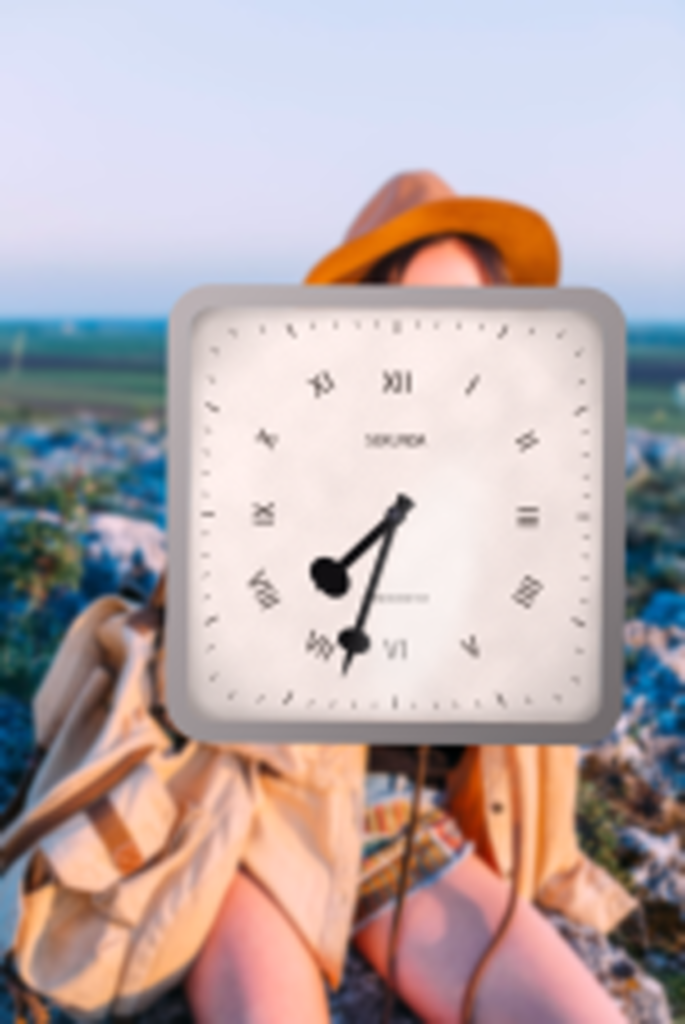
7:33
